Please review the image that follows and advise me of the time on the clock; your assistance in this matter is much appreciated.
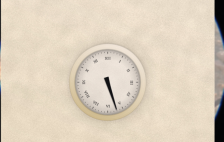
5:27
